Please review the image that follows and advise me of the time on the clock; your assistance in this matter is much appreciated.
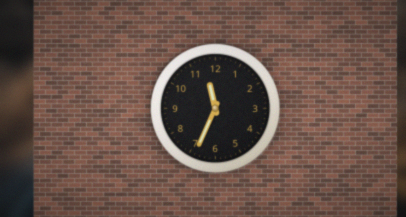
11:34
